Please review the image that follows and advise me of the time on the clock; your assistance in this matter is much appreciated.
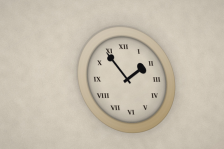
1:54
